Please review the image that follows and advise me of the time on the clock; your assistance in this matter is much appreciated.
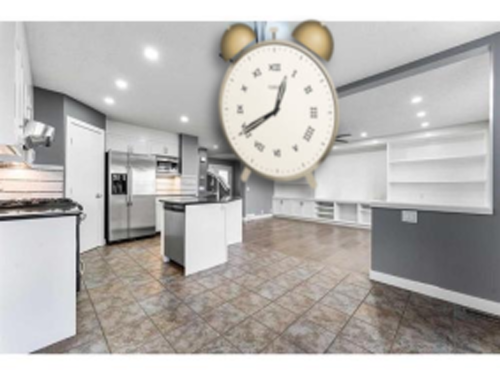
12:40
